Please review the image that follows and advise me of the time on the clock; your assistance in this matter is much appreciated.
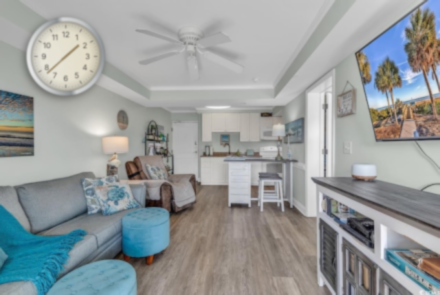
1:38
